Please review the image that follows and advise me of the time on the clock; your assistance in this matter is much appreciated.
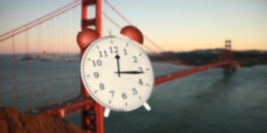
12:16
